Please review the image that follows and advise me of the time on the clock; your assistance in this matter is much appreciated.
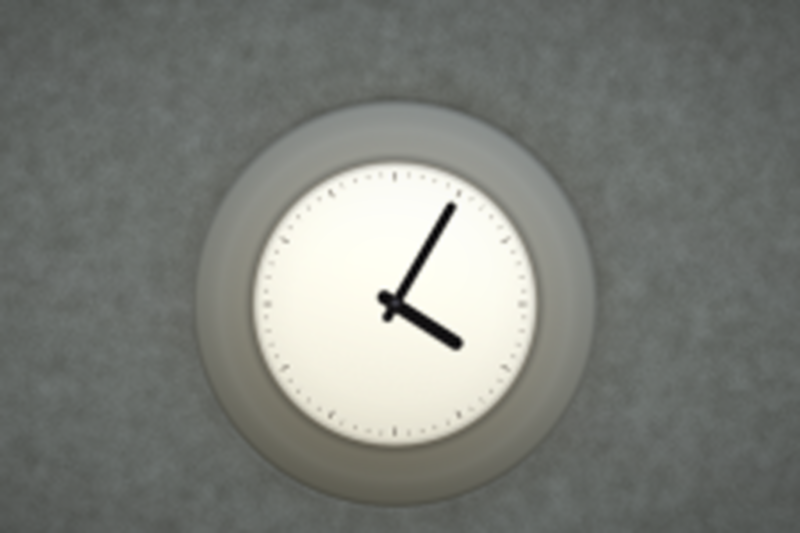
4:05
